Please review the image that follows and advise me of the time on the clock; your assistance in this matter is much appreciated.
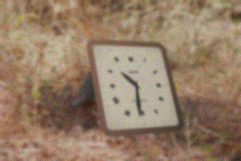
10:31
